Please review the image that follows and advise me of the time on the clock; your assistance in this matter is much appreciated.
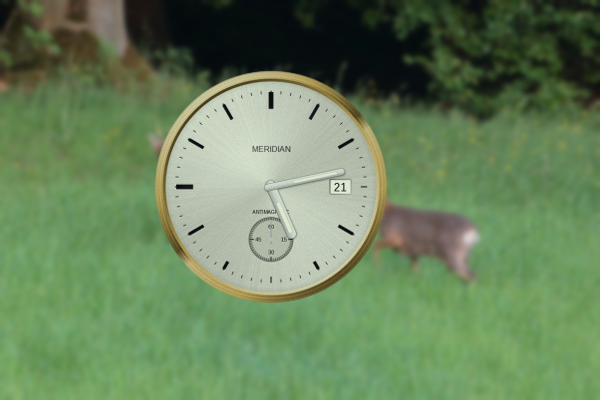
5:13
